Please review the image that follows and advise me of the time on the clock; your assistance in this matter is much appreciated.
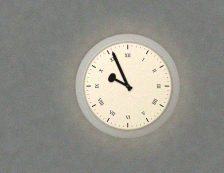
9:56
